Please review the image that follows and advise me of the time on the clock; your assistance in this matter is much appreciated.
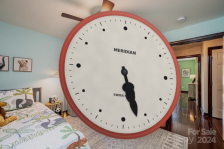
5:27
